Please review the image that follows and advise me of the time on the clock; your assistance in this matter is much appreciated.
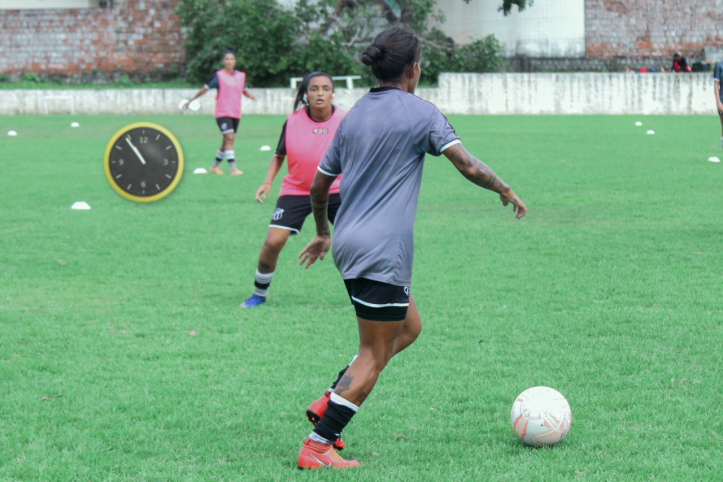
10:54
